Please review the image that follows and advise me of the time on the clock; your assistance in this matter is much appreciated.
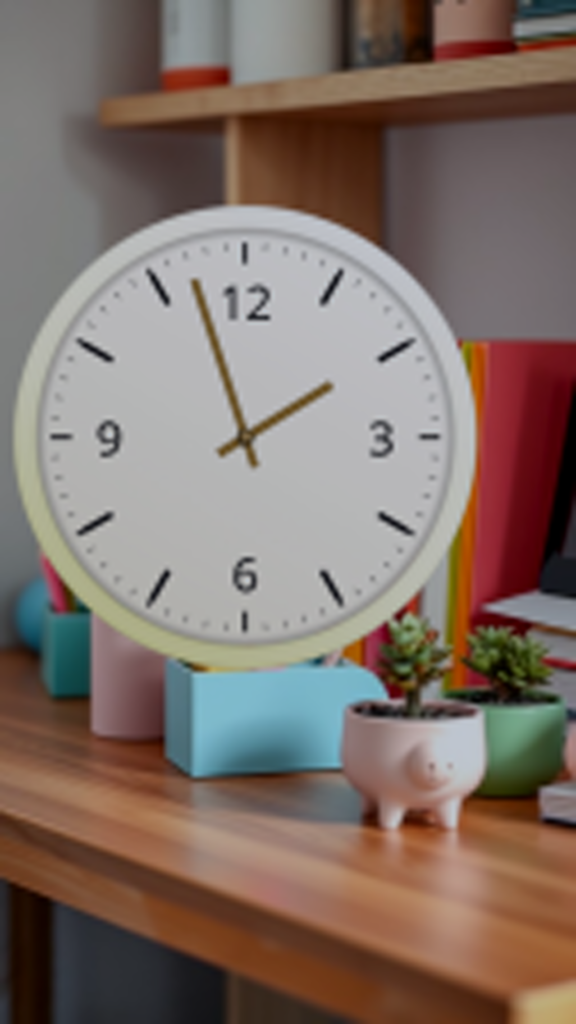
1:57
